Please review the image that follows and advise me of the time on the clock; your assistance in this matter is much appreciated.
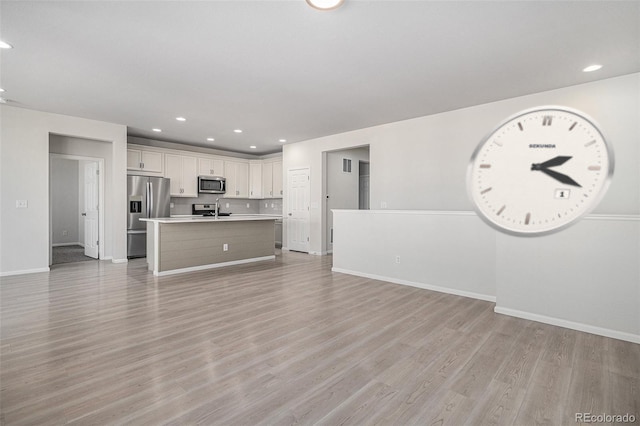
2:19
